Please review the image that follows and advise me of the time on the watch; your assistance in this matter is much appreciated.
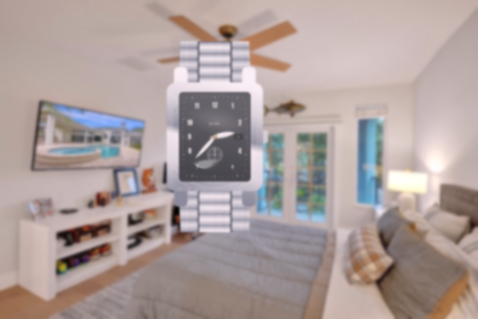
2:37
